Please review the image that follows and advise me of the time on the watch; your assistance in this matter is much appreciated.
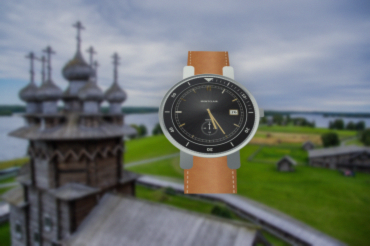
5:25
